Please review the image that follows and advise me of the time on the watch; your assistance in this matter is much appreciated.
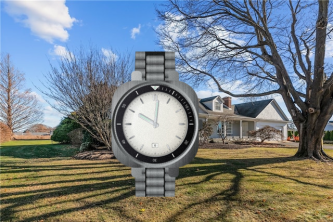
10:01
